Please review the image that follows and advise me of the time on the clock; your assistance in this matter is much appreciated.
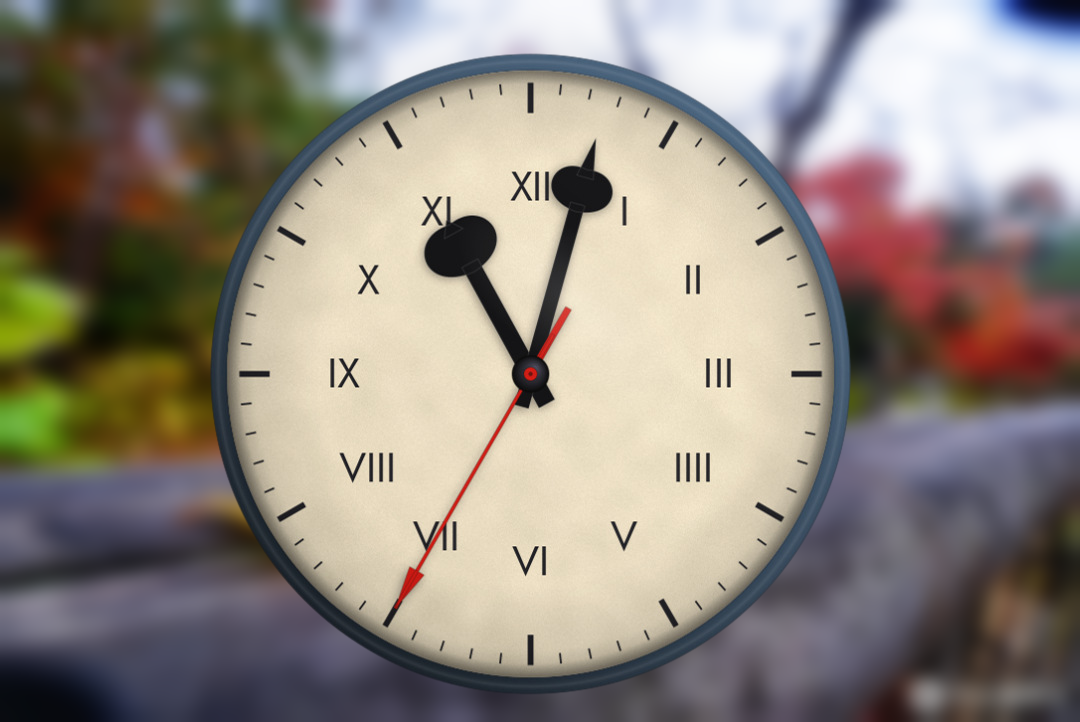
11:02:35
